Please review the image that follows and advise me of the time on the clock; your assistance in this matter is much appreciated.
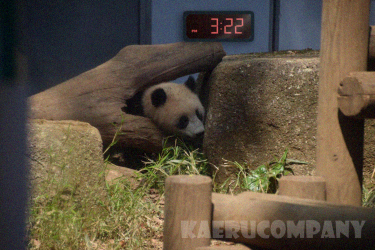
3:22
